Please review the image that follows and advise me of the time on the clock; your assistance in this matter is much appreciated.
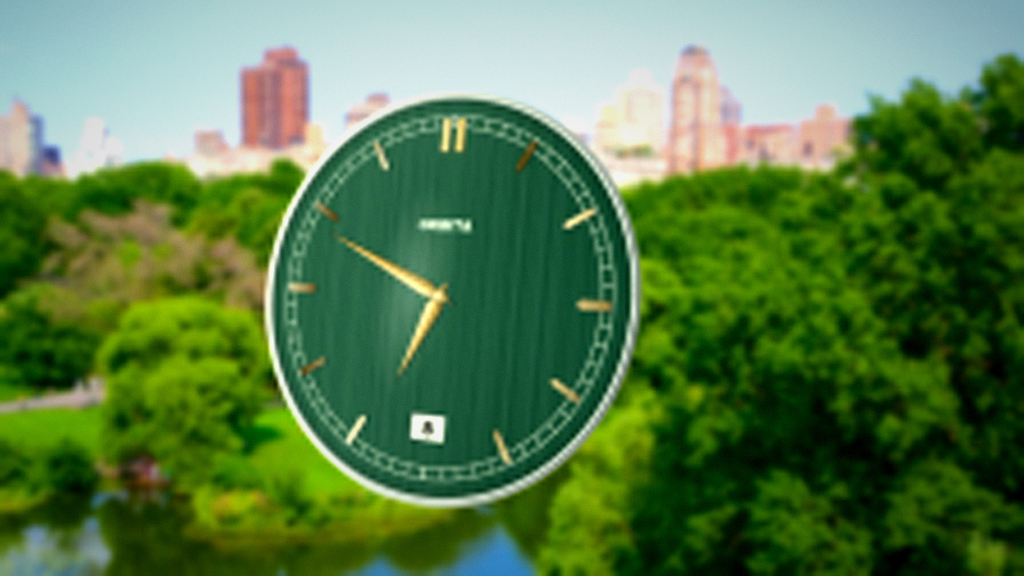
6:49
